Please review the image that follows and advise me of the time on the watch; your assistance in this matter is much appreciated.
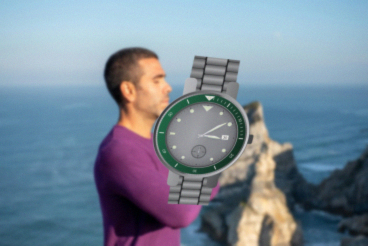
3:09
